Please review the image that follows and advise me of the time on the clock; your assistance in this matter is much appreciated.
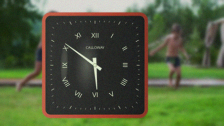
5:51
